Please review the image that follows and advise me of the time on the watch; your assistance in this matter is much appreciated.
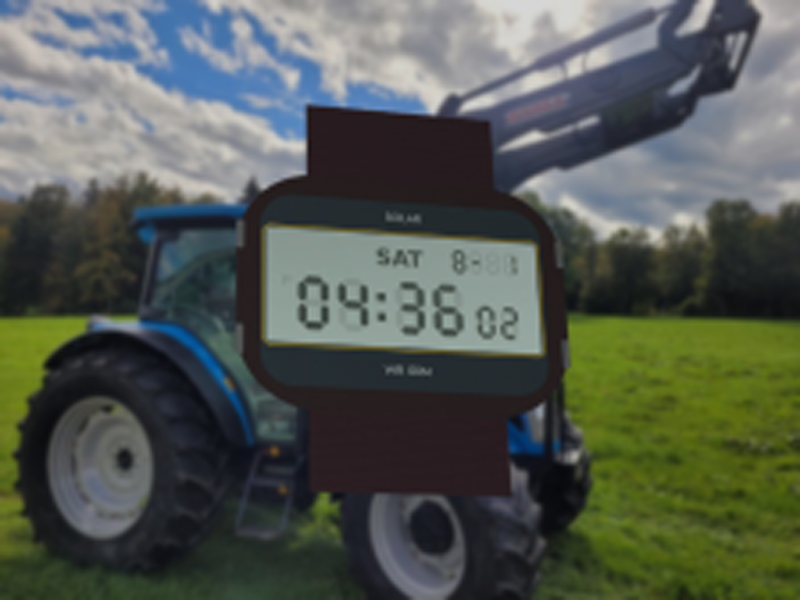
4:36:02
